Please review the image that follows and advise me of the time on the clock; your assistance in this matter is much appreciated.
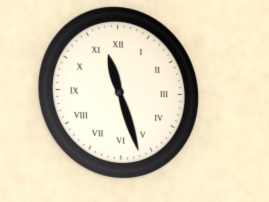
11:27
